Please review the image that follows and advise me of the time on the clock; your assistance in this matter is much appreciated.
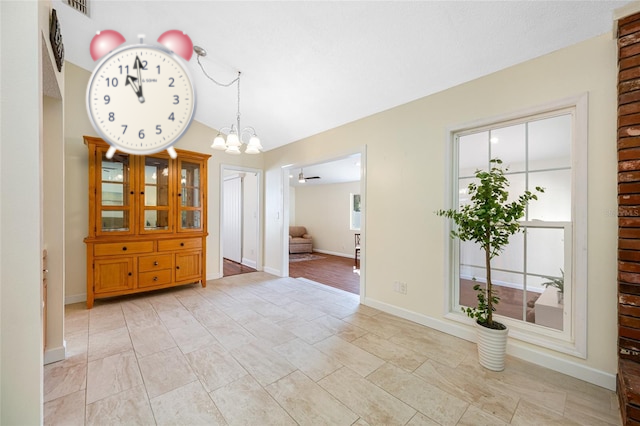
10:59
